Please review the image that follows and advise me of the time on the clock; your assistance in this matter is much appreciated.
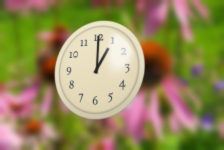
1:00
